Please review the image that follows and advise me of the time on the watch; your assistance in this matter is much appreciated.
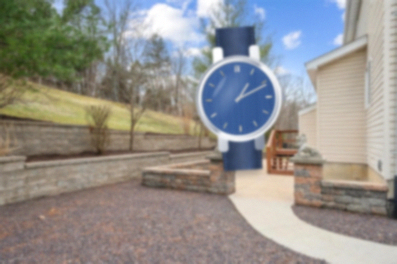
1:11
